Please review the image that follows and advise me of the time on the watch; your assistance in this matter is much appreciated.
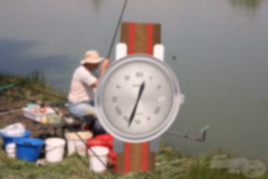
12:33
